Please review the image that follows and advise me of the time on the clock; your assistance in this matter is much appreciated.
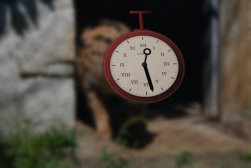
12:28
